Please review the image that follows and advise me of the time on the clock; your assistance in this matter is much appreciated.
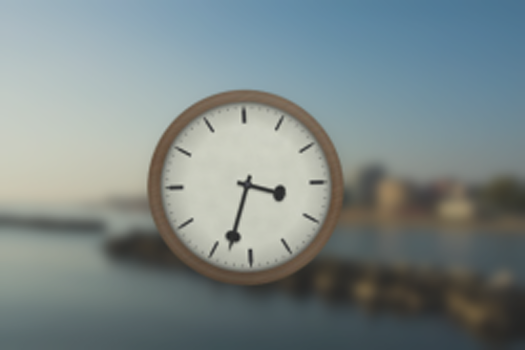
3:33
